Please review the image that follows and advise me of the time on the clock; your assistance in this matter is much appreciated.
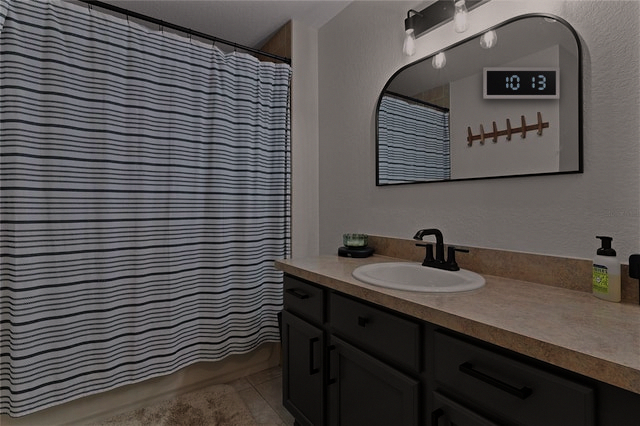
10:13
